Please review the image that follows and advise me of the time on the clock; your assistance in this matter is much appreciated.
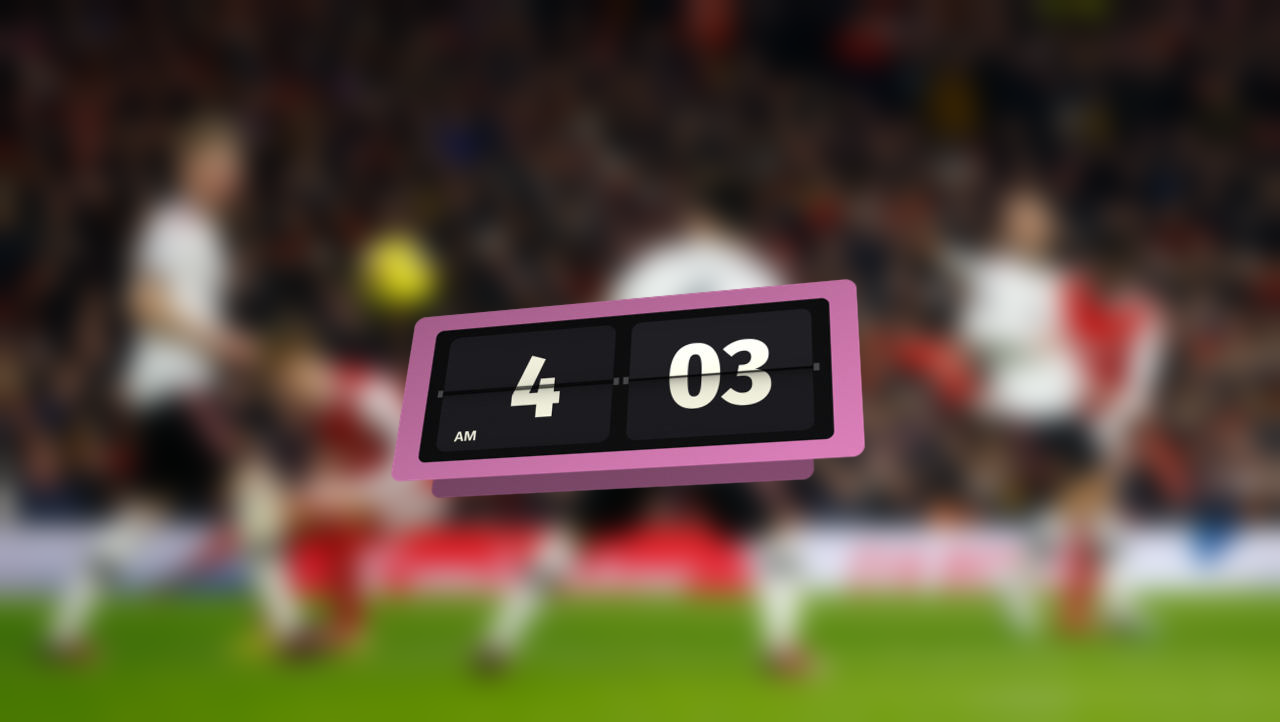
4:03
